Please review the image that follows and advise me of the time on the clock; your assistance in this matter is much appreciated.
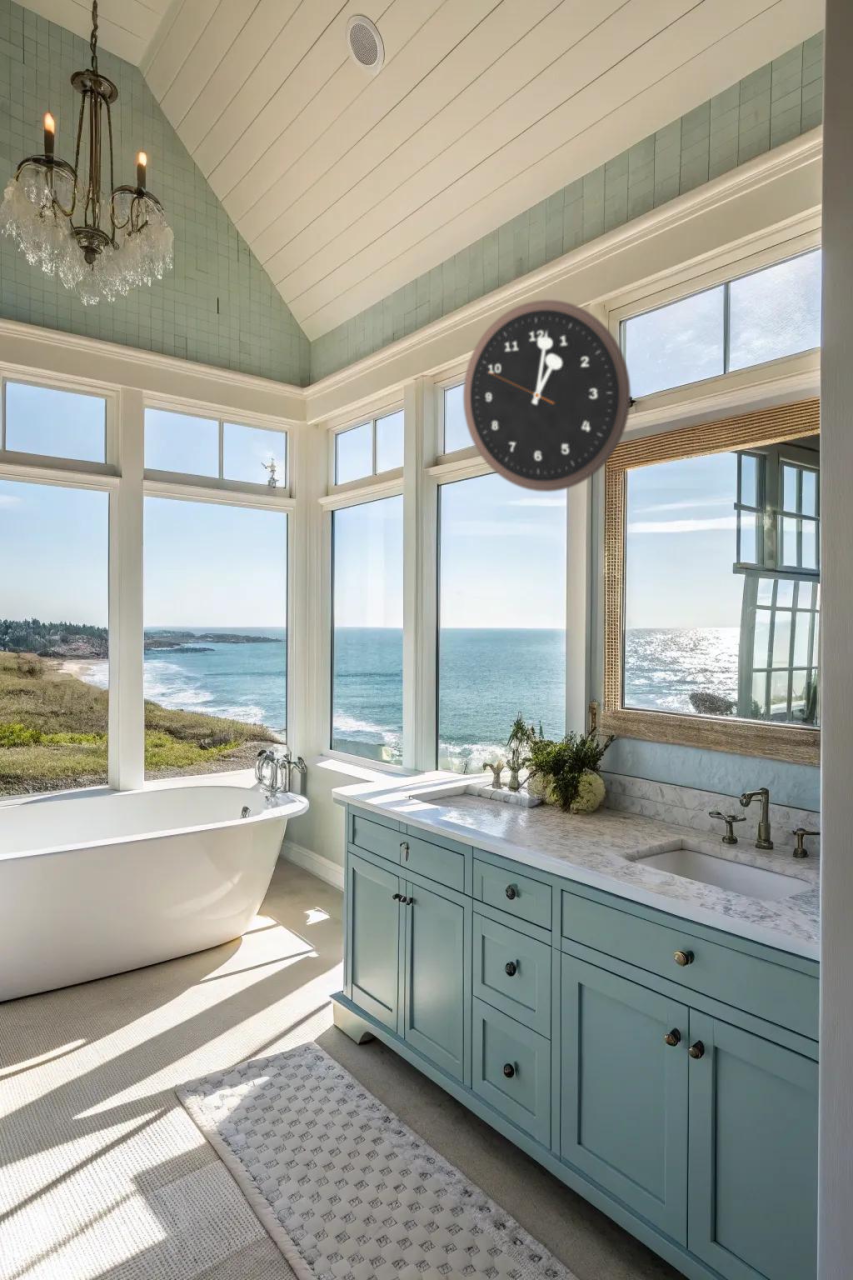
1:01:49
